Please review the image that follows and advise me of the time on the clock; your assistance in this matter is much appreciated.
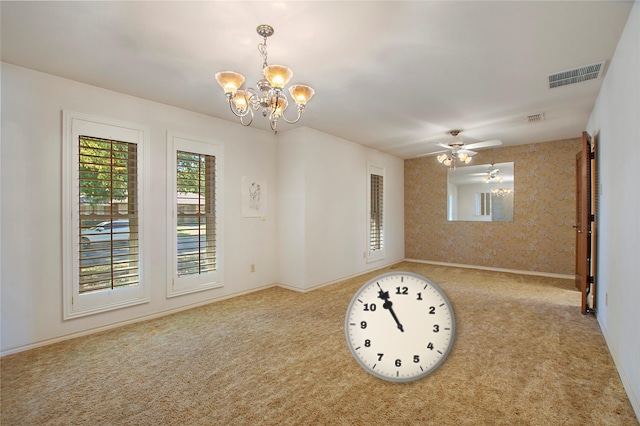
10:55
